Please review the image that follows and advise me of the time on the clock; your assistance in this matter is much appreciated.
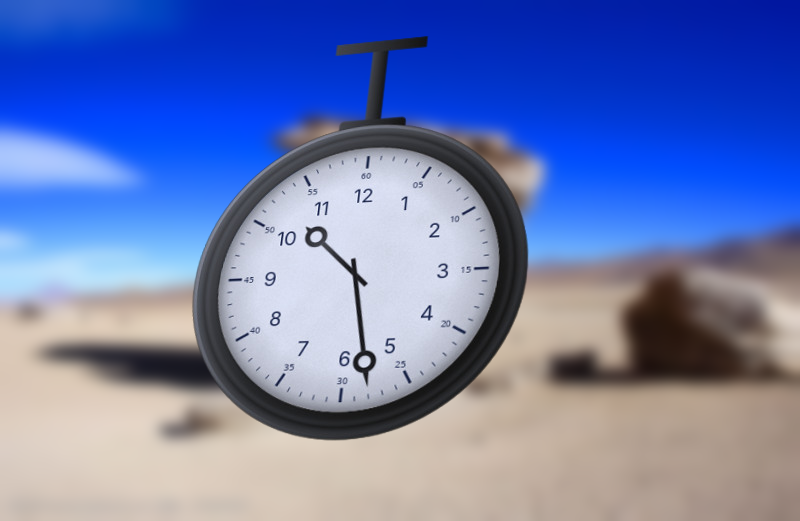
10:28
